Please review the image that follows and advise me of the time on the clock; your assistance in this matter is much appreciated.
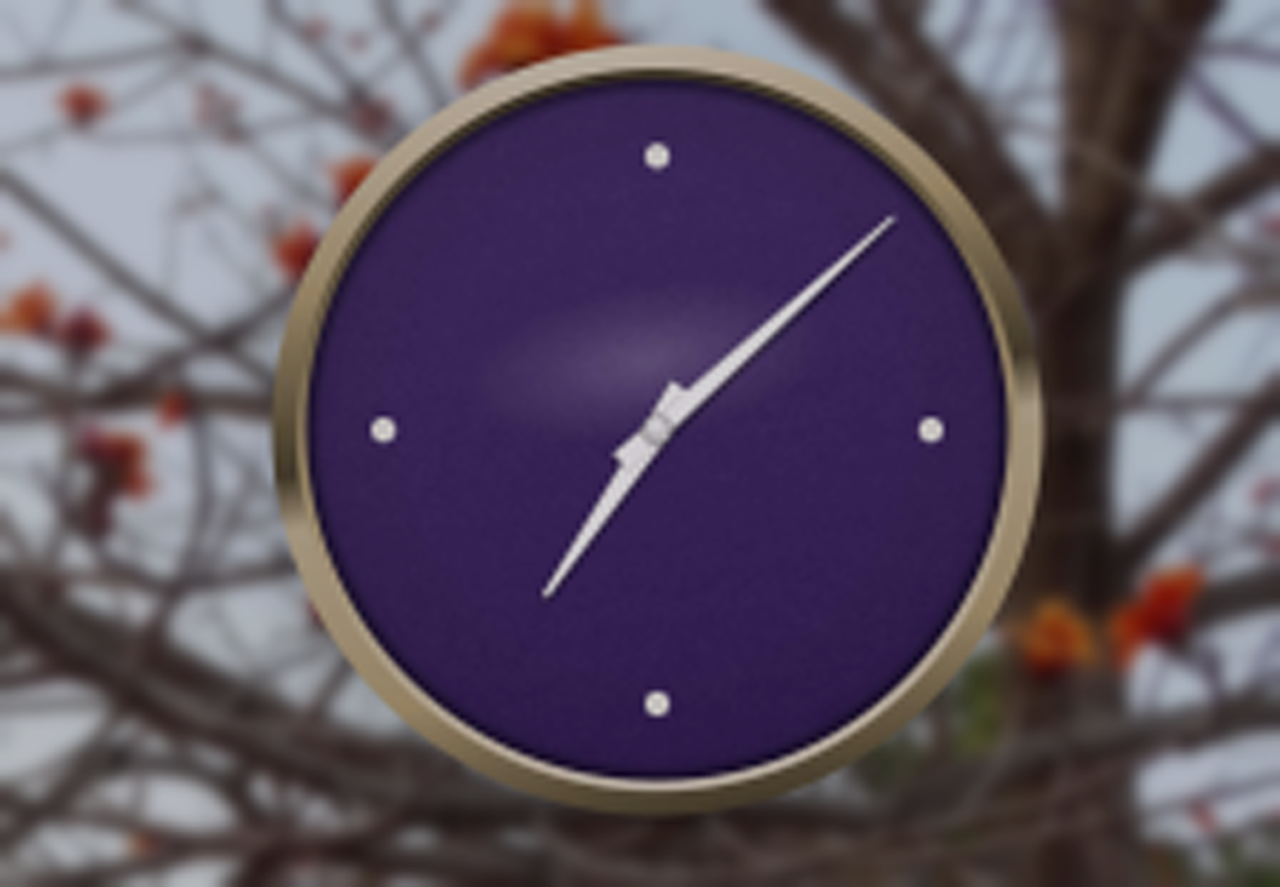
7:08
